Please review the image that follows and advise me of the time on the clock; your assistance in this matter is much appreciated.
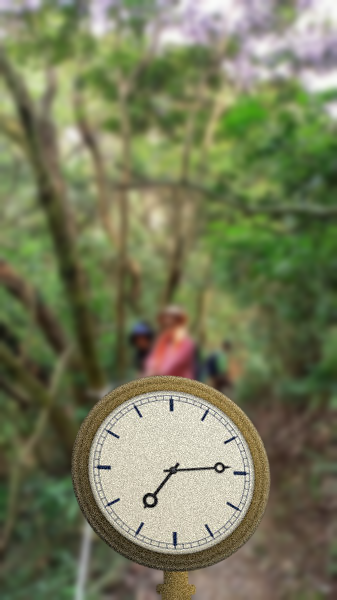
7:14
